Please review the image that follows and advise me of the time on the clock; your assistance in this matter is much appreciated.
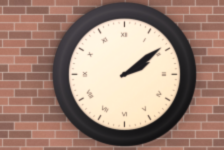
2:09
